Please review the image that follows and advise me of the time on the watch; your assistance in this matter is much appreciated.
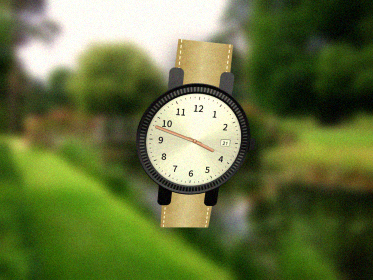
3:48
